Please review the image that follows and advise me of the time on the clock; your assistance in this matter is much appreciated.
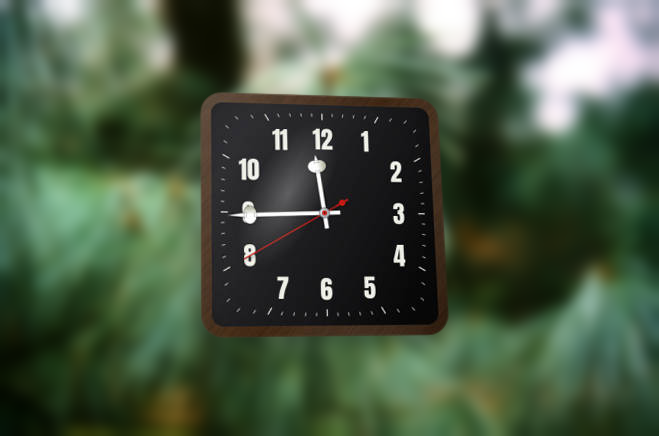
11:44:40
